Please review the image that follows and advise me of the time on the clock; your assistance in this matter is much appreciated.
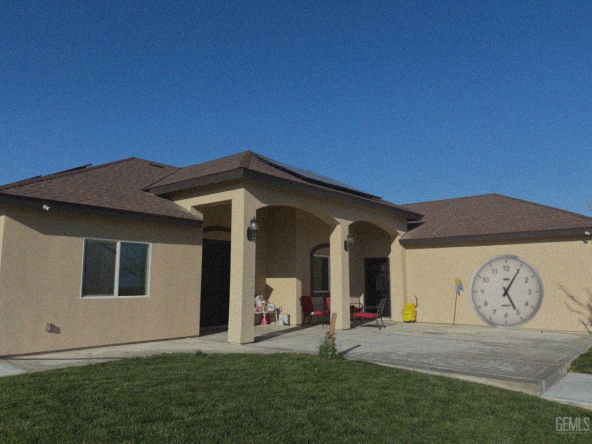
5:05
